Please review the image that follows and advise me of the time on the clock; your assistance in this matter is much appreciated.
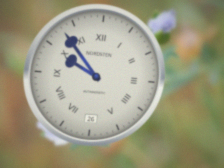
9:53
